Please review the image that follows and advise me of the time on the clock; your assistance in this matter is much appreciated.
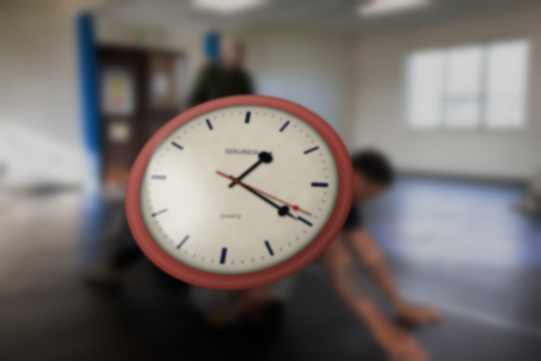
1:20:19
